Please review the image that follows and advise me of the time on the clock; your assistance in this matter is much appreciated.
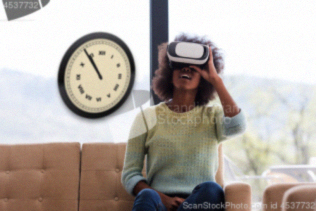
10:54
